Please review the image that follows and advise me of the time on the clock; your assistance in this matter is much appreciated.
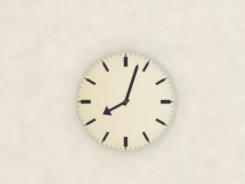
8:03
